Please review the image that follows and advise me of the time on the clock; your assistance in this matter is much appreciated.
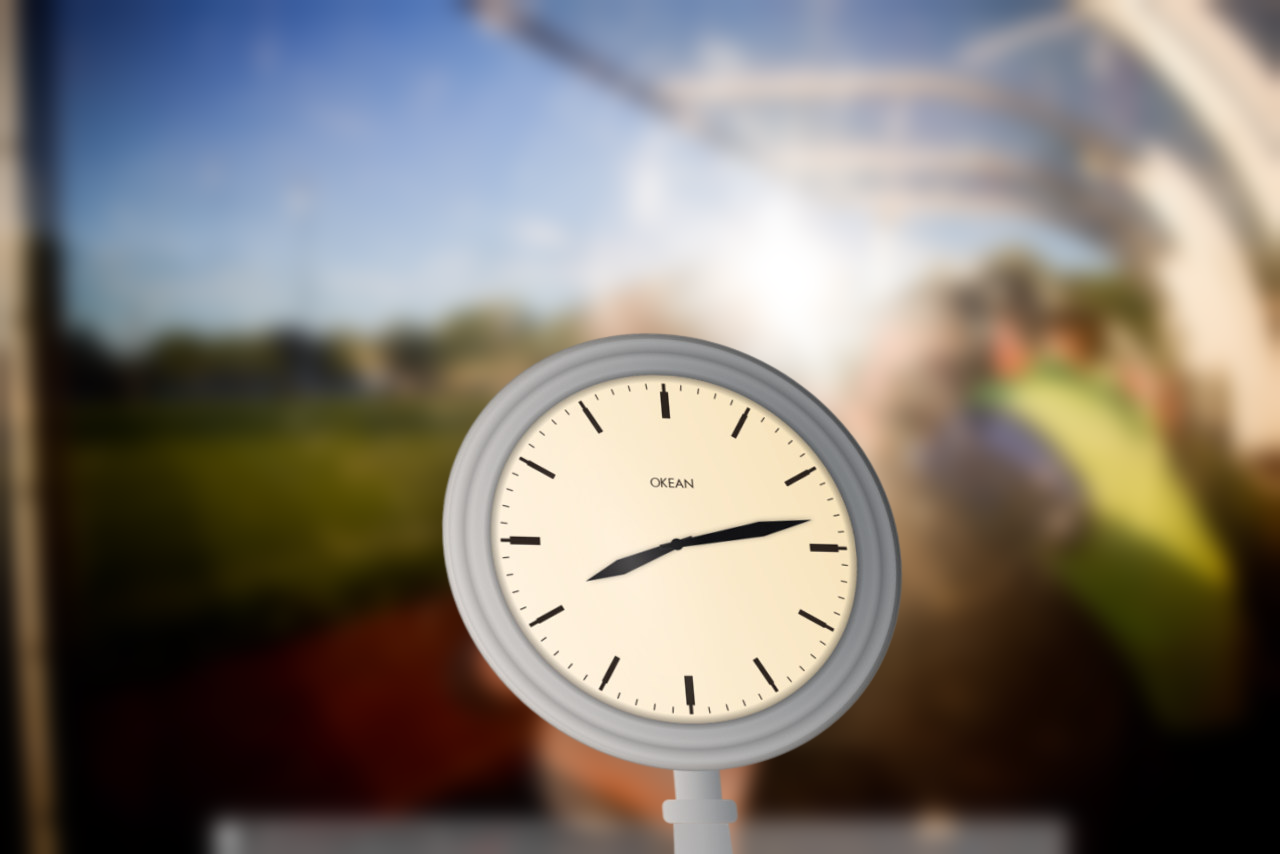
8:13
